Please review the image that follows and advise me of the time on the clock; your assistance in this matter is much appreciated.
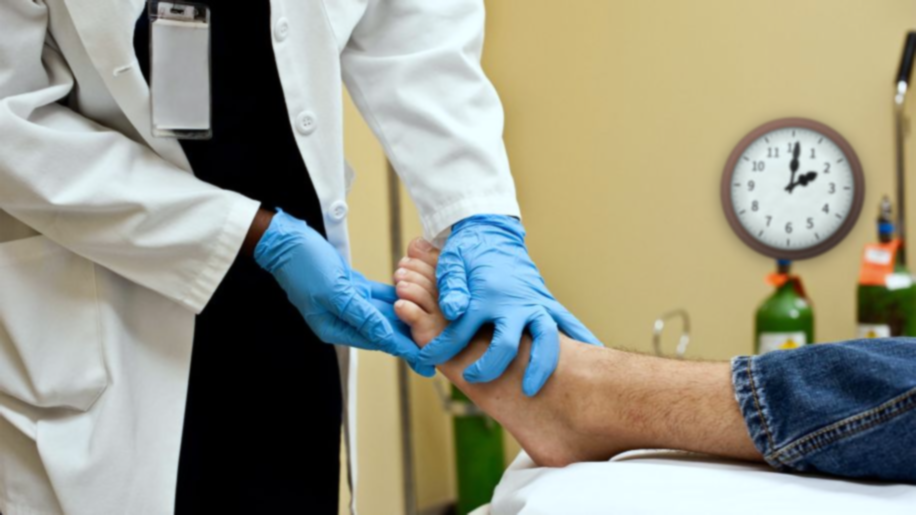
2:01
